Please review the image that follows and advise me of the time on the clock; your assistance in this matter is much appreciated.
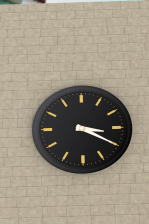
3:20
